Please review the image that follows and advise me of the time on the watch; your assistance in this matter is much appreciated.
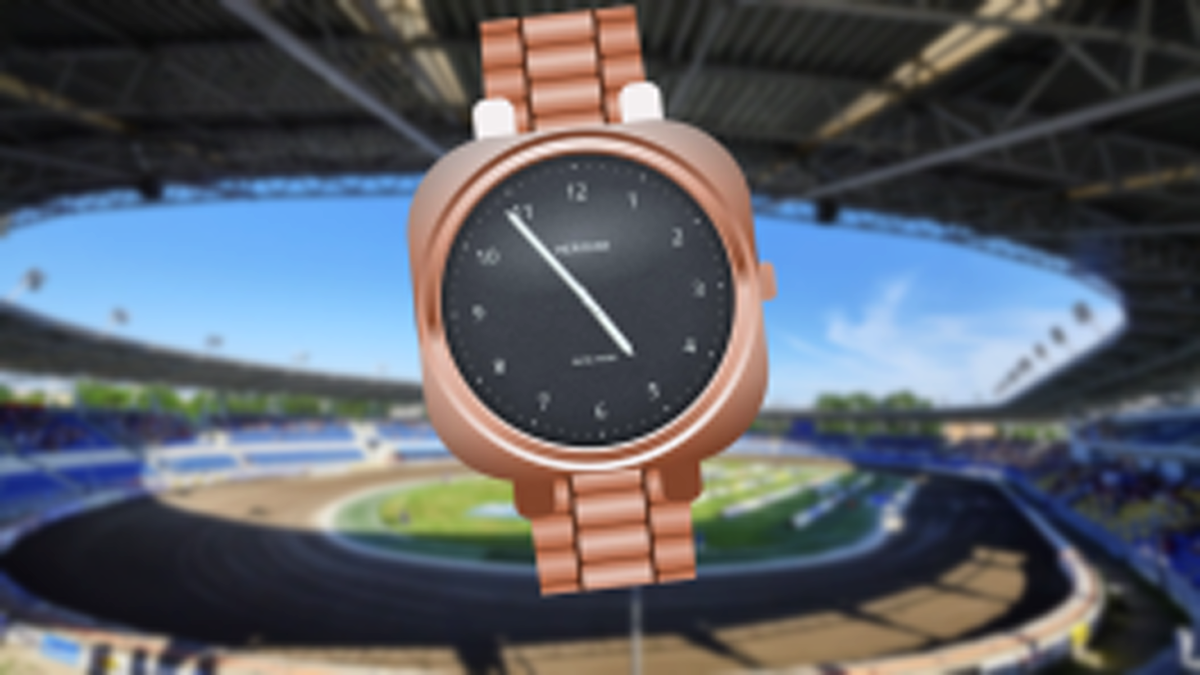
4:54
